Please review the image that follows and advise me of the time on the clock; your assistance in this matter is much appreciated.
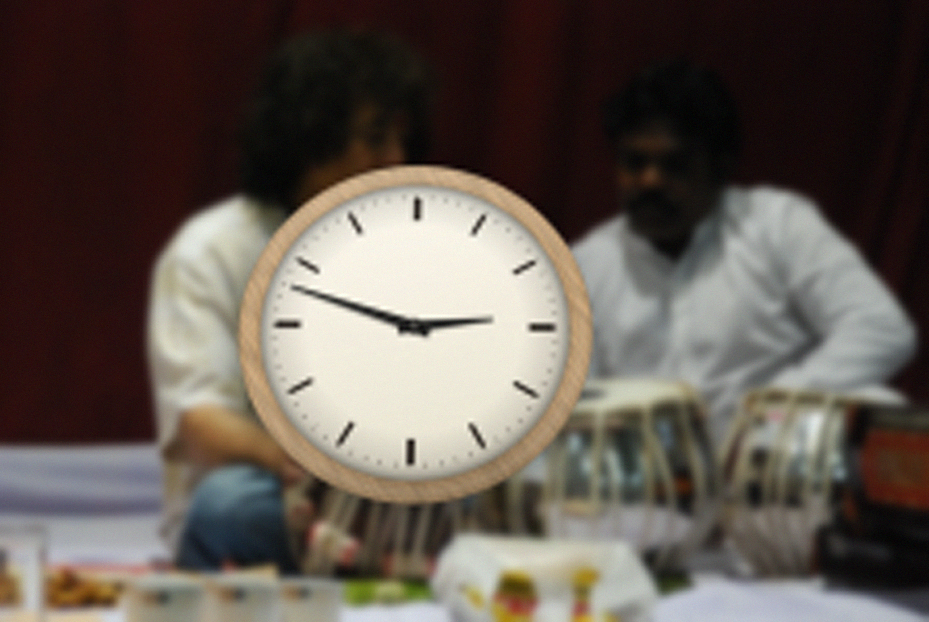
2:48
